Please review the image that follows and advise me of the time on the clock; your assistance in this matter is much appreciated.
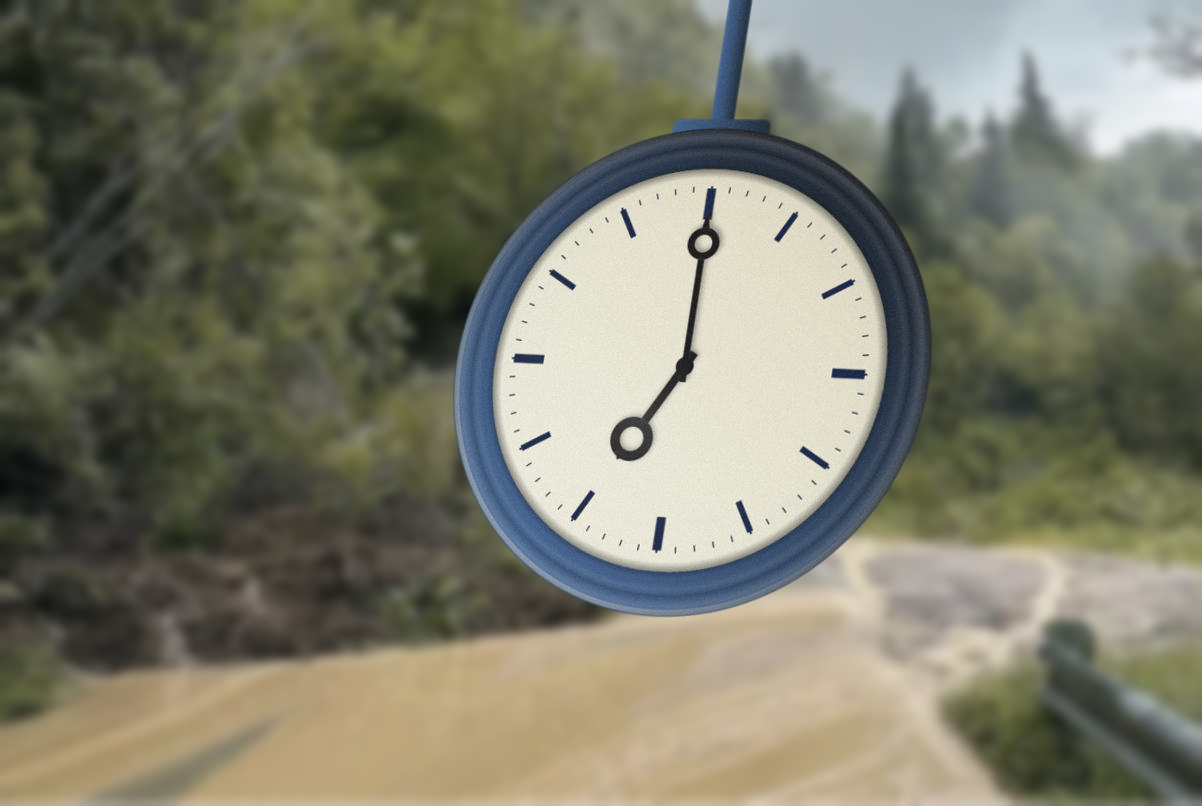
7:00
